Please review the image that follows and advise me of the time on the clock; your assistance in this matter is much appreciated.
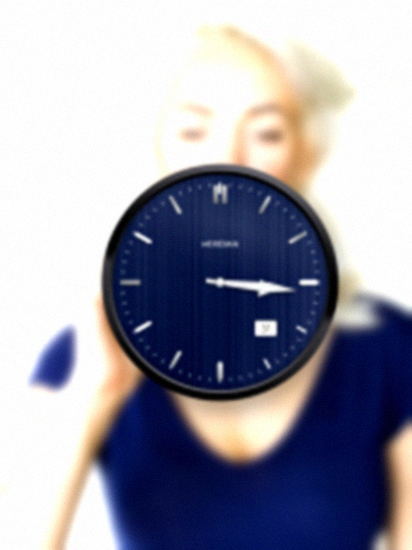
3:16
